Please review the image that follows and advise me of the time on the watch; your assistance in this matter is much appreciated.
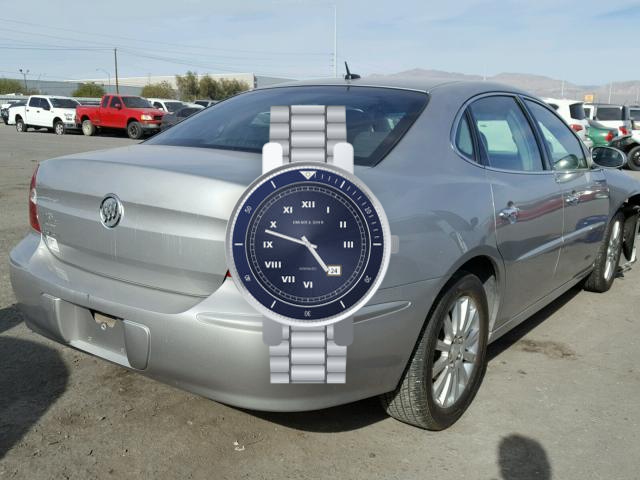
4:48
